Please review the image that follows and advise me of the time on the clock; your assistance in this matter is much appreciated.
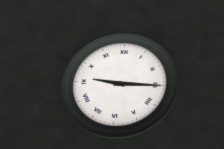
9:15
